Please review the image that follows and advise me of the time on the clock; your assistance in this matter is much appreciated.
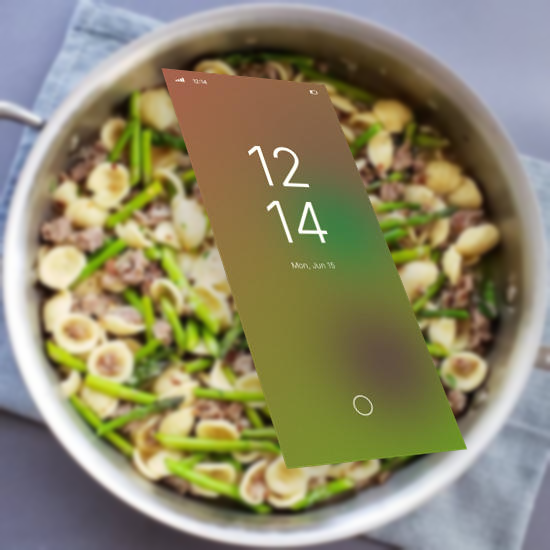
12:14
